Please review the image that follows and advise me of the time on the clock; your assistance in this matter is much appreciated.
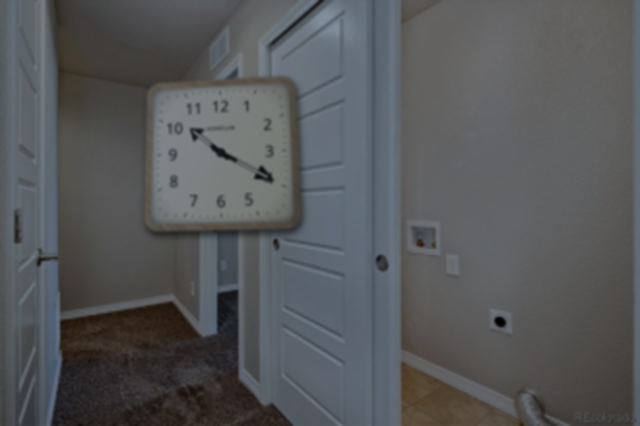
10:20
